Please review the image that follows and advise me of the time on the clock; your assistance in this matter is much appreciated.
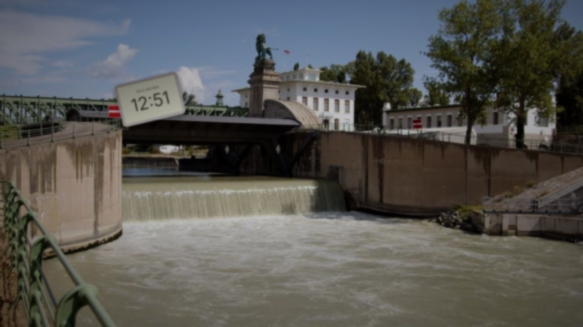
12:51
